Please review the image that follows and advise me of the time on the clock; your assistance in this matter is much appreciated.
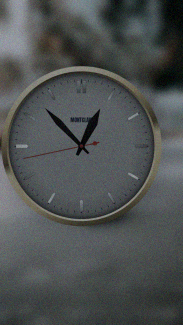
12:52:43
